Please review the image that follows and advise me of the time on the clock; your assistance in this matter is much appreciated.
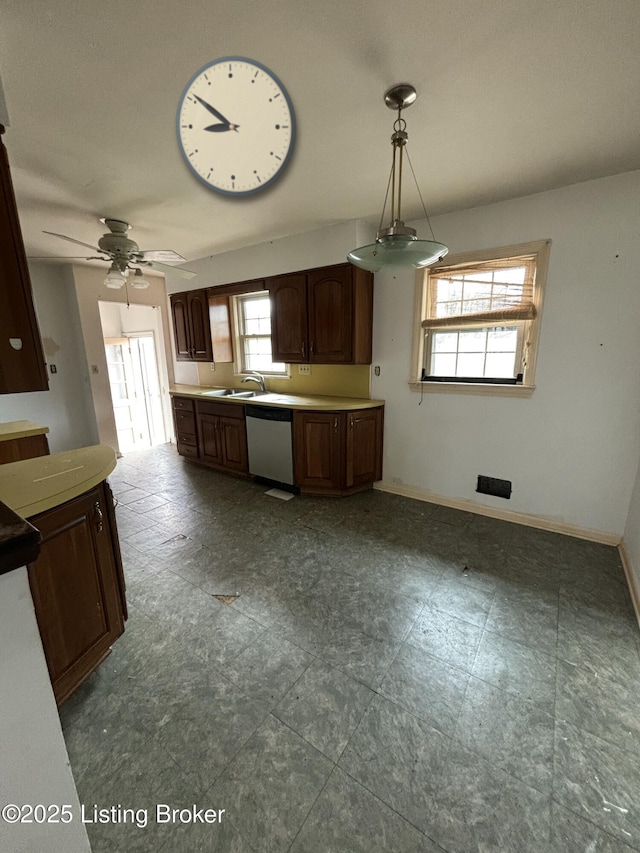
8:51
